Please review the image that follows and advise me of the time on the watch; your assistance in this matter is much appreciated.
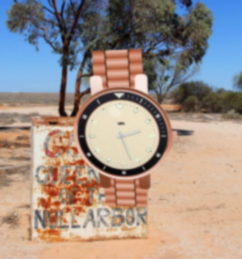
2:27
